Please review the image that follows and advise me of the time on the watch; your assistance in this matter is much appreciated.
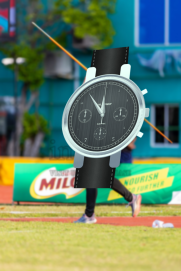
11:54
